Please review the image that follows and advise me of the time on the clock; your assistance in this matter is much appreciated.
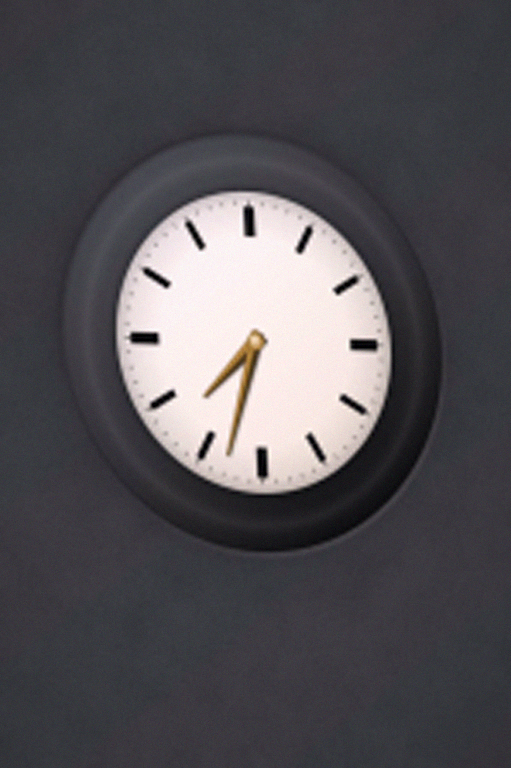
7:33
